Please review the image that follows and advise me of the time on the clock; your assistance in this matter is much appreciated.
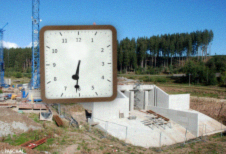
6:31
